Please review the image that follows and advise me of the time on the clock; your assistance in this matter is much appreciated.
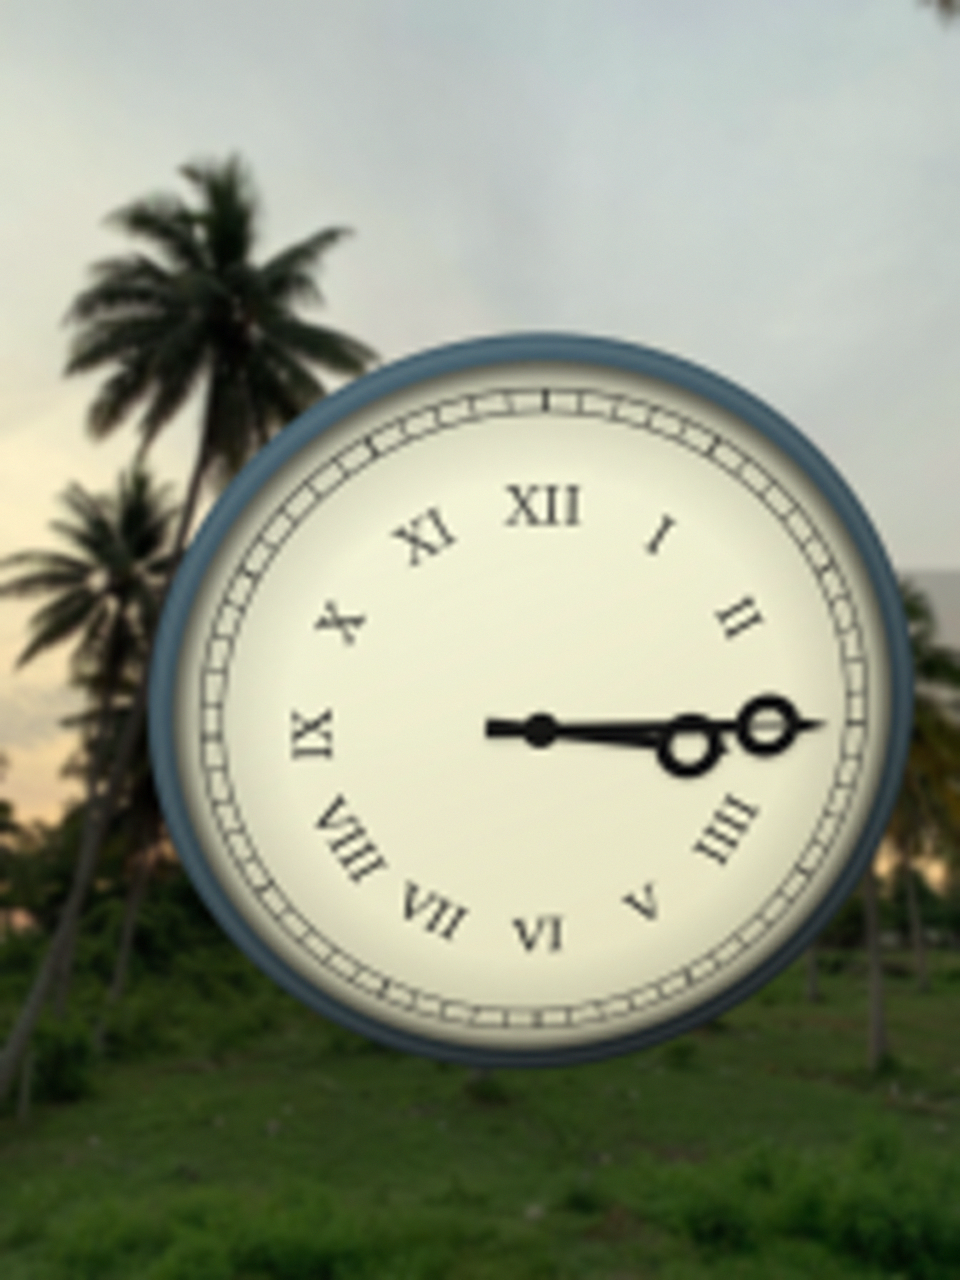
3:15
